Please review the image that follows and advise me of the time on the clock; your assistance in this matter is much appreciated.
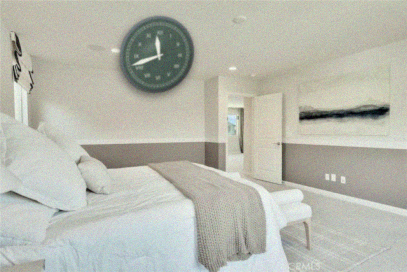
11:42
